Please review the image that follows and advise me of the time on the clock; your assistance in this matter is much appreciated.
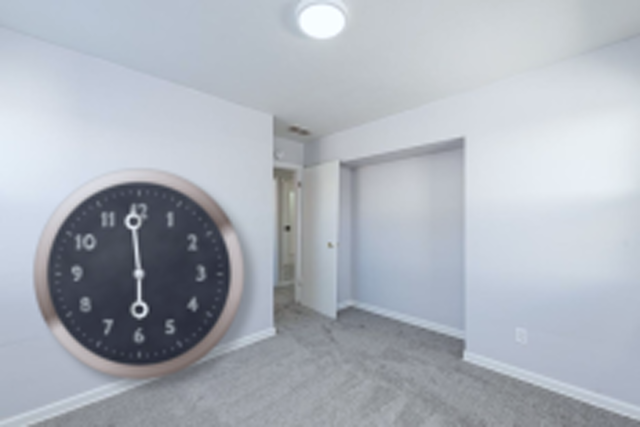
5:59
